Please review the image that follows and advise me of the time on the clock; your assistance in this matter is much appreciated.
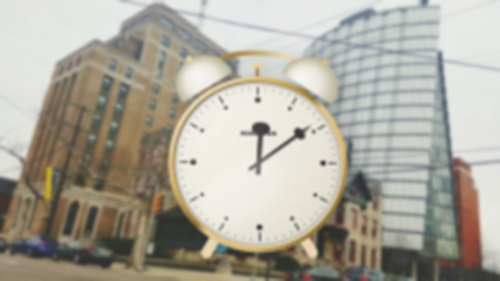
12:09
